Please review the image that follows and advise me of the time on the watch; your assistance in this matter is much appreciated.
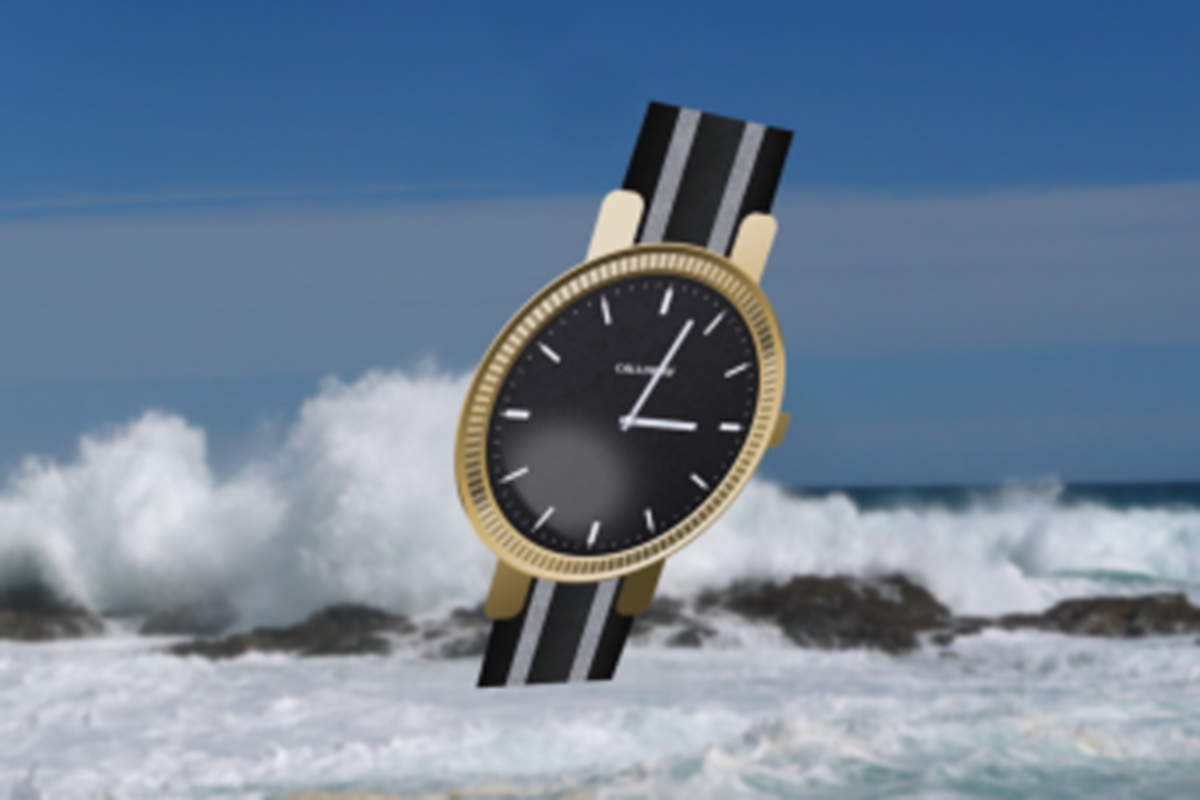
3:03
